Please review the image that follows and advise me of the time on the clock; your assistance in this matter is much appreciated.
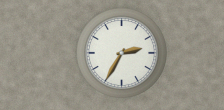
2:35
